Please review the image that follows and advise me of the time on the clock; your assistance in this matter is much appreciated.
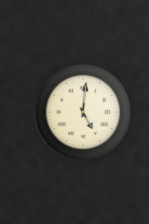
5:01
